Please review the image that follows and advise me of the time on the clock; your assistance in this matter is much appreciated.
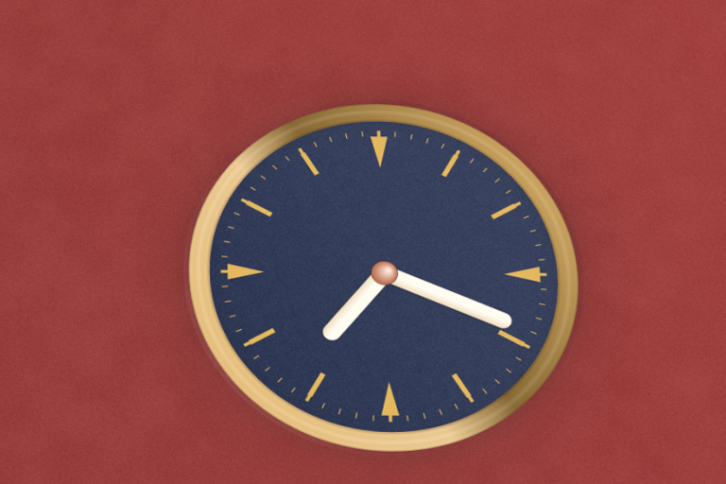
7:19
